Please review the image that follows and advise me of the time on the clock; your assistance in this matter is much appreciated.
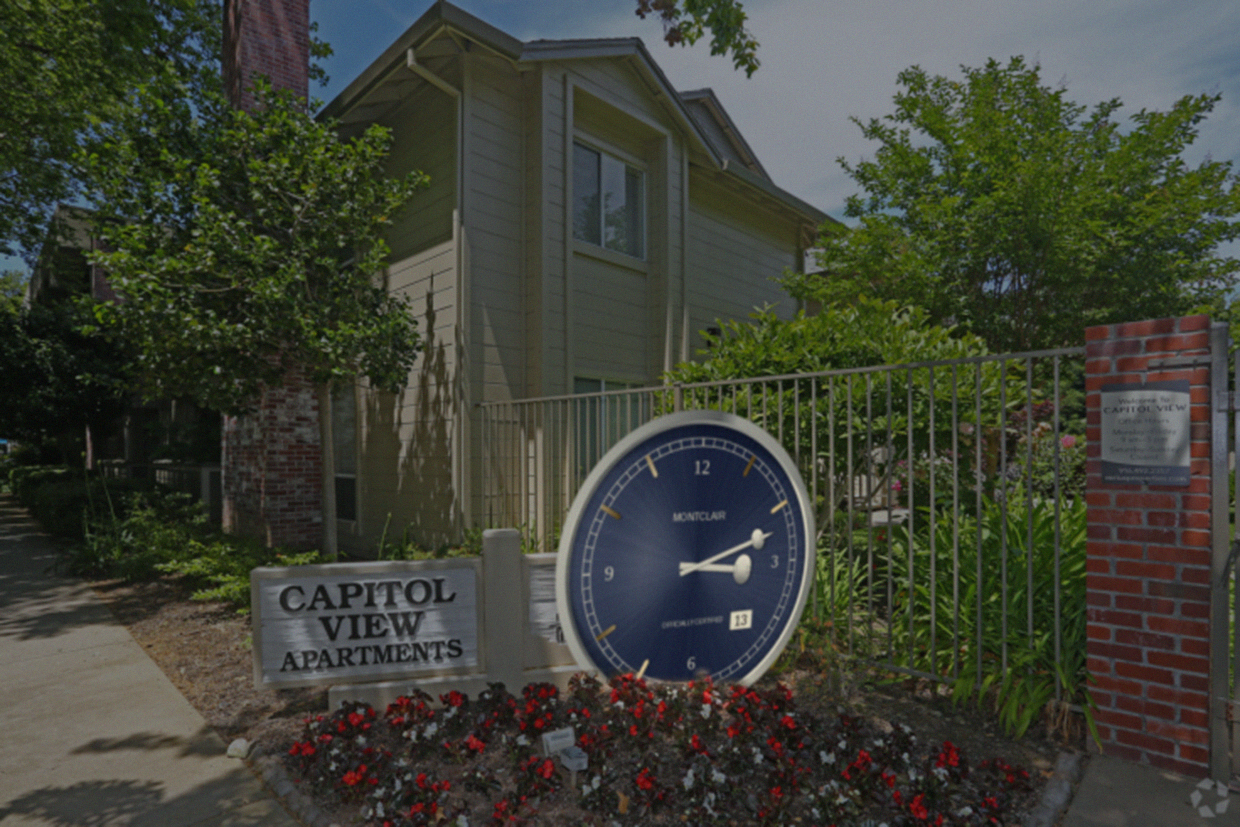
3:12
